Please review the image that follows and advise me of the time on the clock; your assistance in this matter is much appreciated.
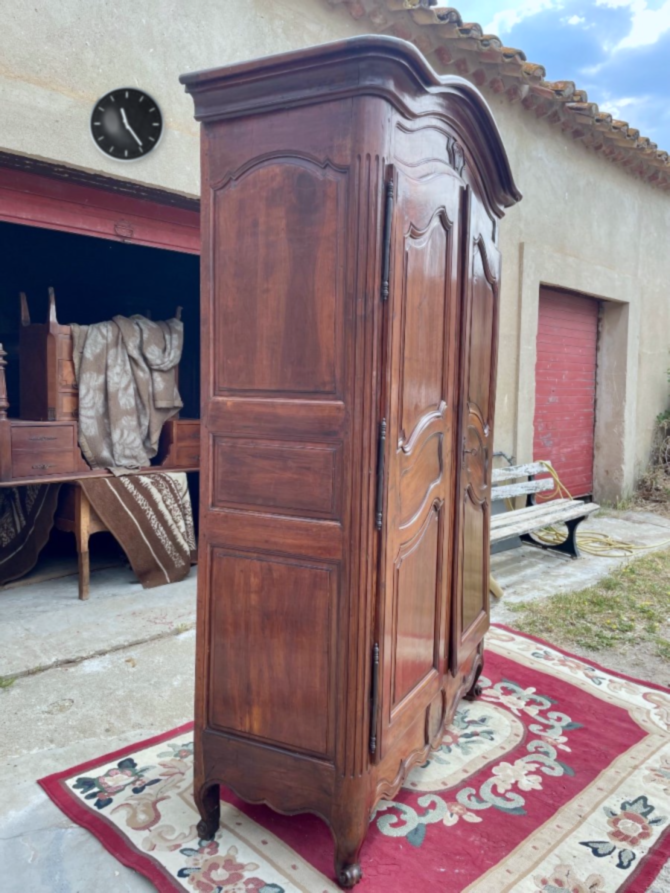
11:24
